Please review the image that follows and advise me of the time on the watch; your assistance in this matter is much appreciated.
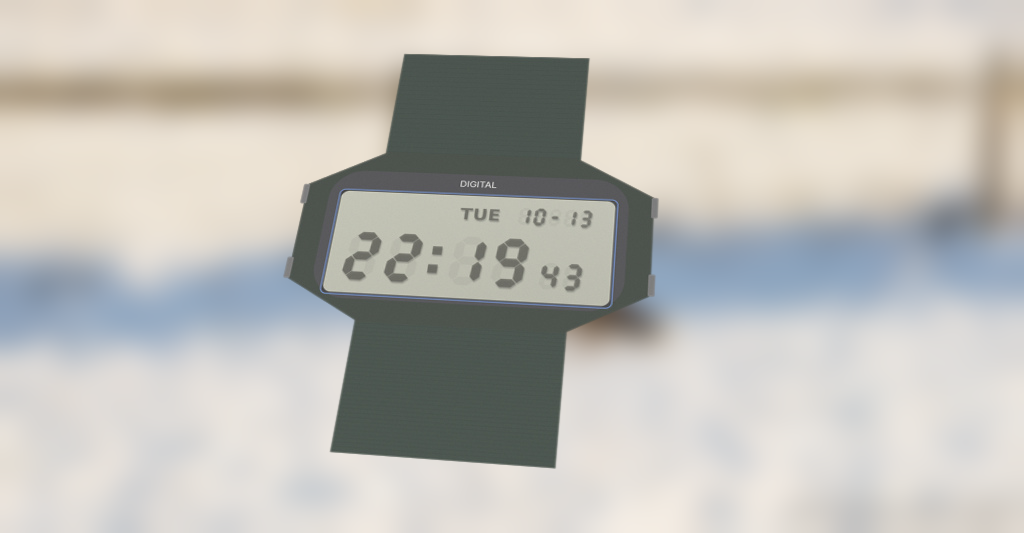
22:19:43
